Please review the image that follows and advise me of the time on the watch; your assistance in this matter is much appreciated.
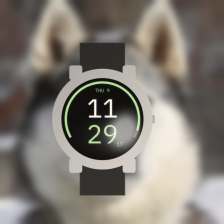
11:29
